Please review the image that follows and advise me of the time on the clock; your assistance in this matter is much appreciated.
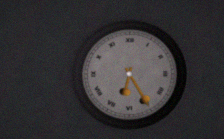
6:25
